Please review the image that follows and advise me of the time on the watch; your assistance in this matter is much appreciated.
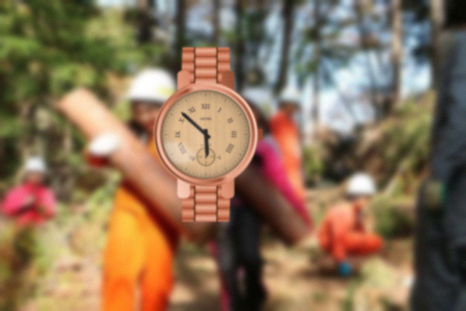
5:52
